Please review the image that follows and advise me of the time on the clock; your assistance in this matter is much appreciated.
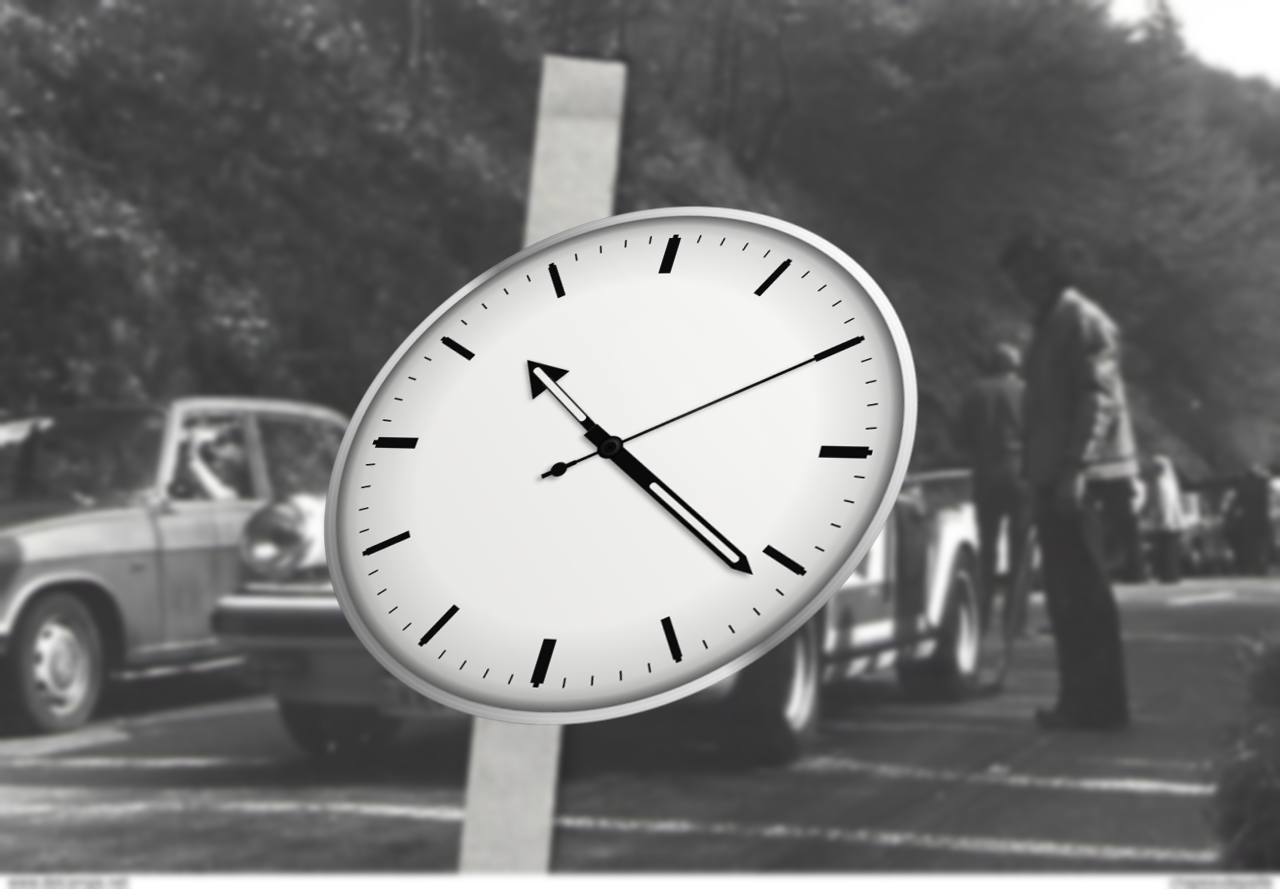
10:21:10
